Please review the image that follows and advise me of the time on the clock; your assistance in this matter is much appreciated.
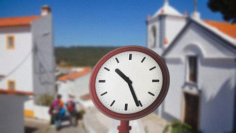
10:26
